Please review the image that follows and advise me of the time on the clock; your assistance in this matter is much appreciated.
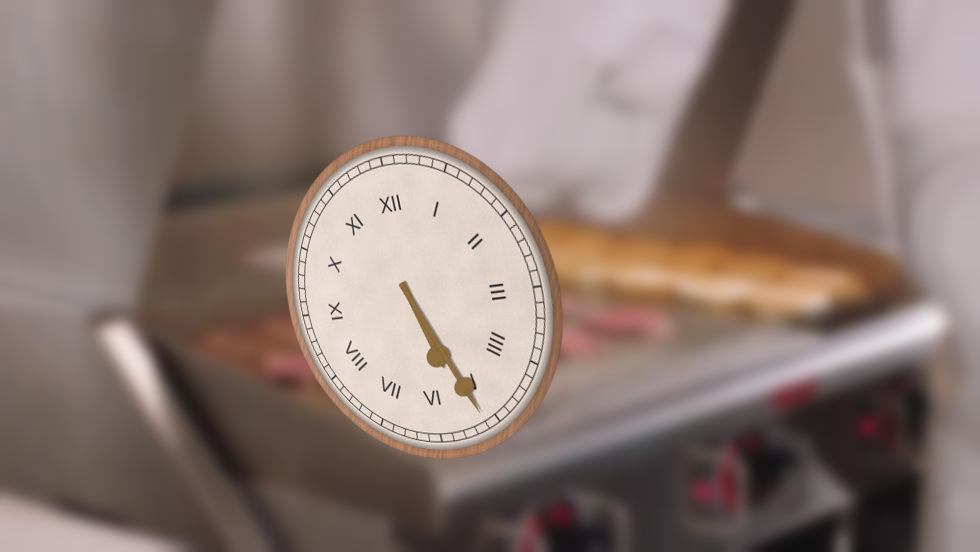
5:26
